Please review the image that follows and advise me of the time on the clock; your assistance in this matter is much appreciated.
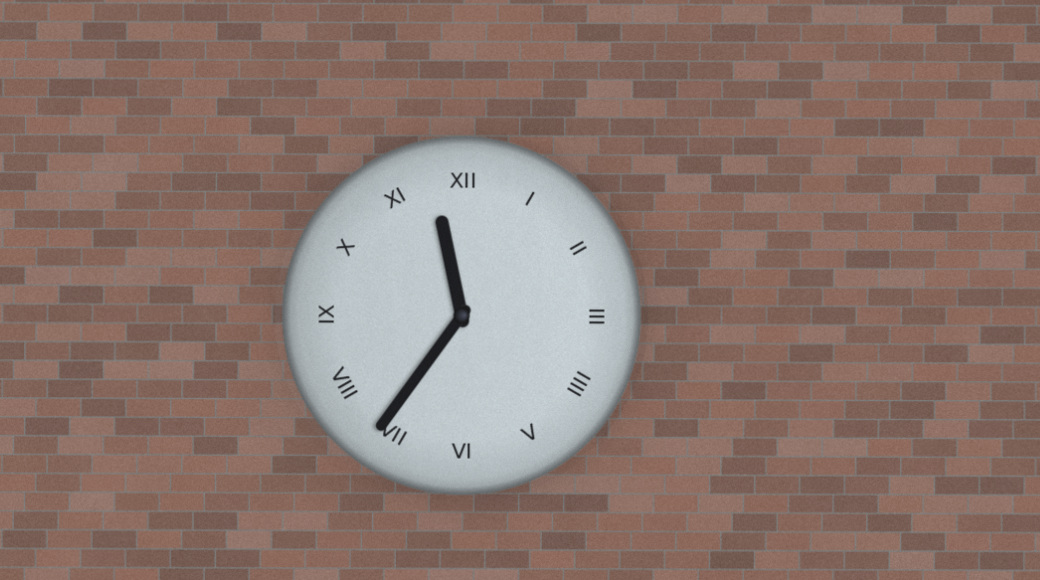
11:36
